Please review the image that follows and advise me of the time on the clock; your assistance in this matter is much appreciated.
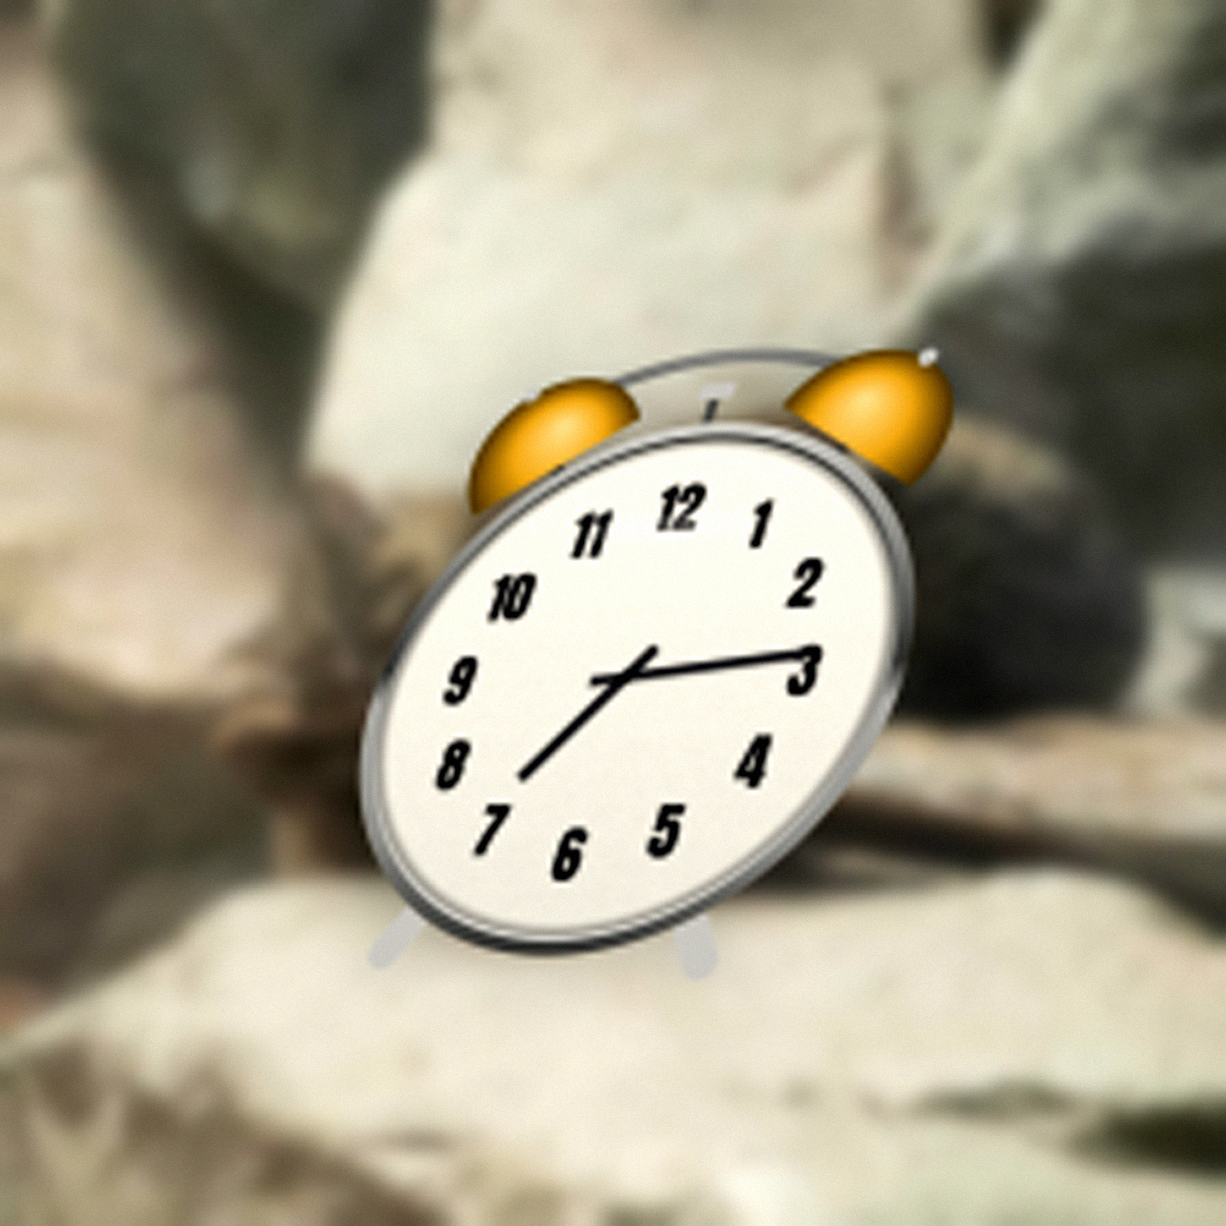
7:14
